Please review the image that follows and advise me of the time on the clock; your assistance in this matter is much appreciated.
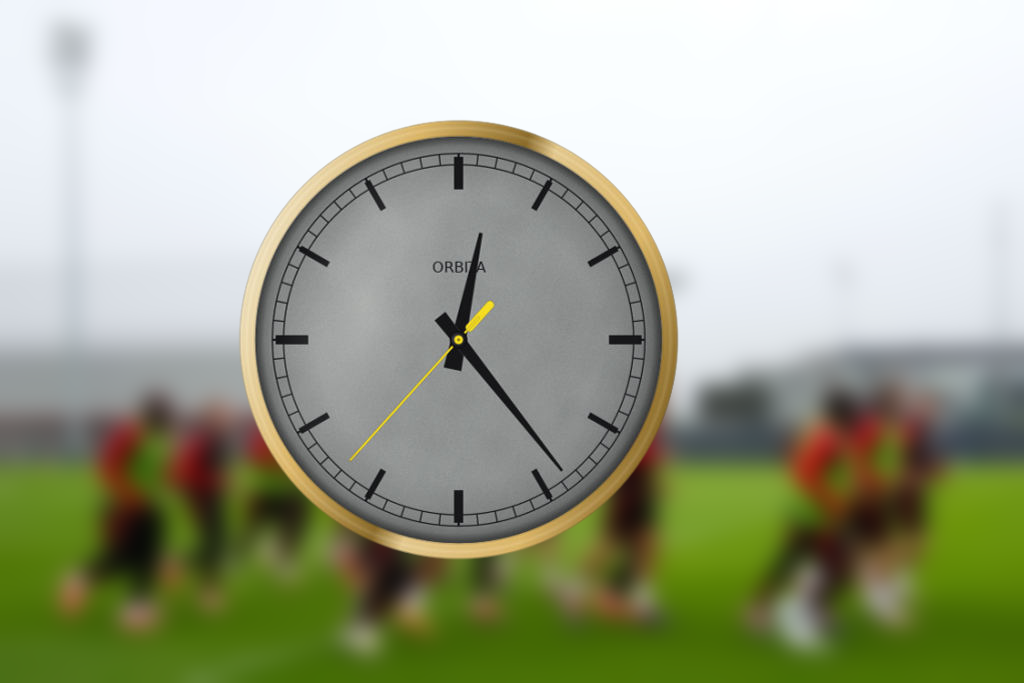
12:23:37
